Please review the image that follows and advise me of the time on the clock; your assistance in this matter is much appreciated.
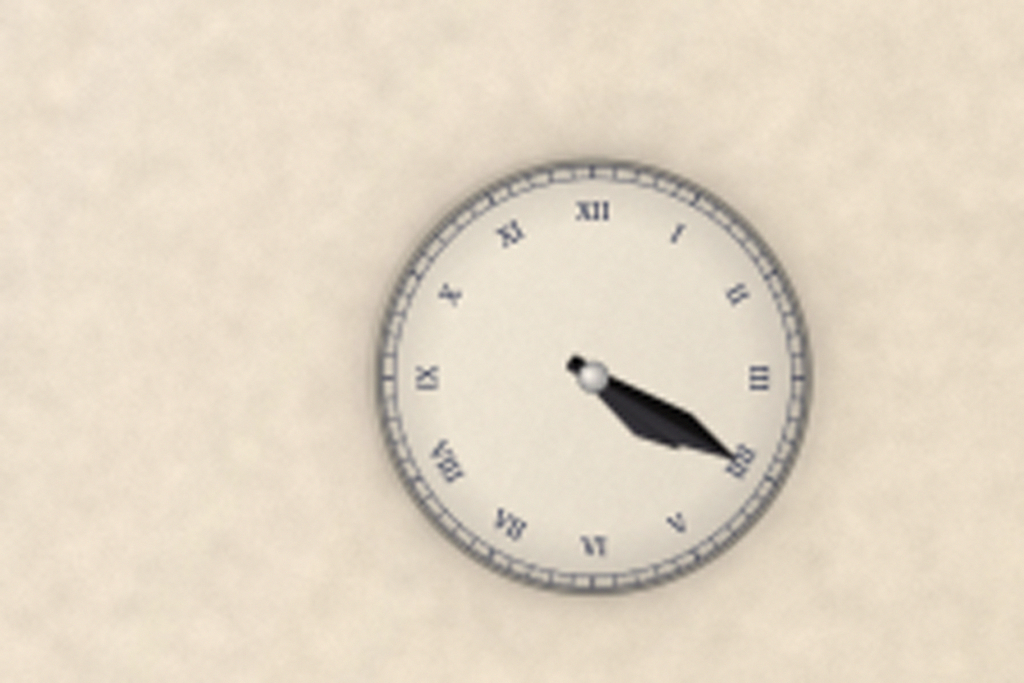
4:20
